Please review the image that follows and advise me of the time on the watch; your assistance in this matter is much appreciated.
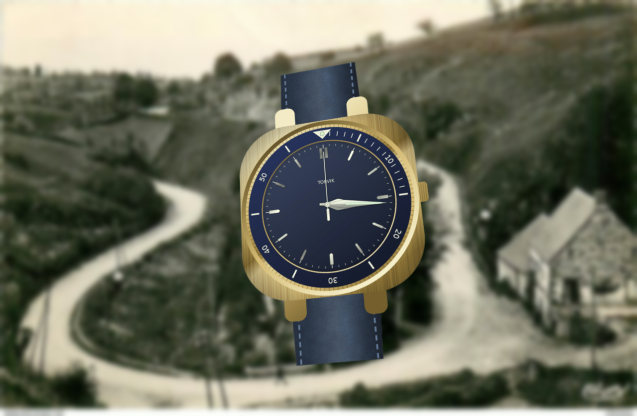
3:16:00
